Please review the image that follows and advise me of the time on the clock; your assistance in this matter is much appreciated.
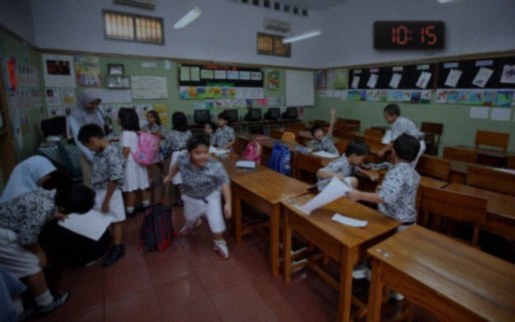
10:15
